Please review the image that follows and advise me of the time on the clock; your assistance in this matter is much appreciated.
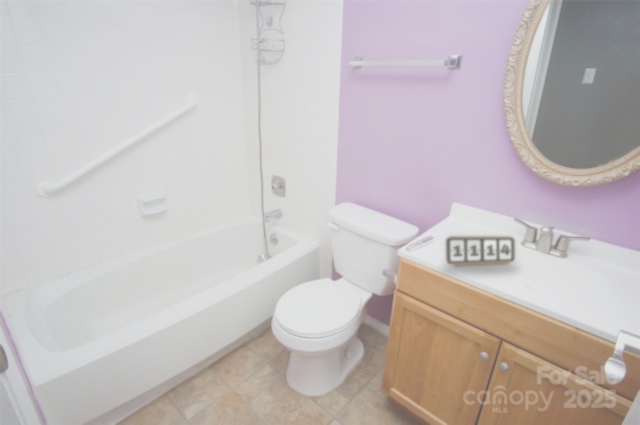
11:14
